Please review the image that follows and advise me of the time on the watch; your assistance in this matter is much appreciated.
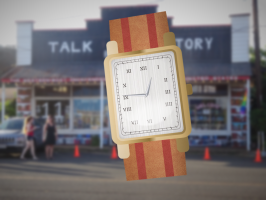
12:46
